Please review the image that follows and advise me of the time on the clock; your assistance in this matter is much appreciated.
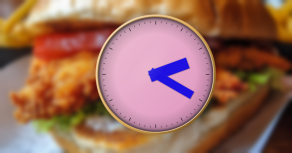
2:20
